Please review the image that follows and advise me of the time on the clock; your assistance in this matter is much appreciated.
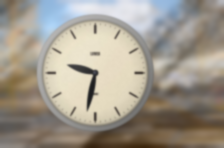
9:32
